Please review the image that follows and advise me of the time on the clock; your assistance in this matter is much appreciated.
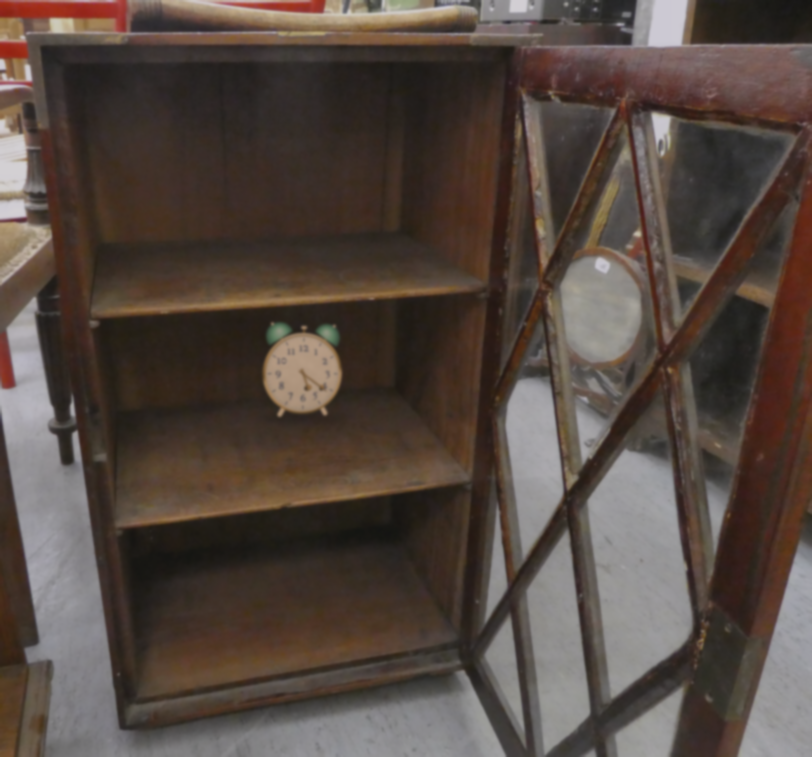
5:21
